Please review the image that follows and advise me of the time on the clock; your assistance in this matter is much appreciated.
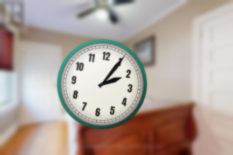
2:05
